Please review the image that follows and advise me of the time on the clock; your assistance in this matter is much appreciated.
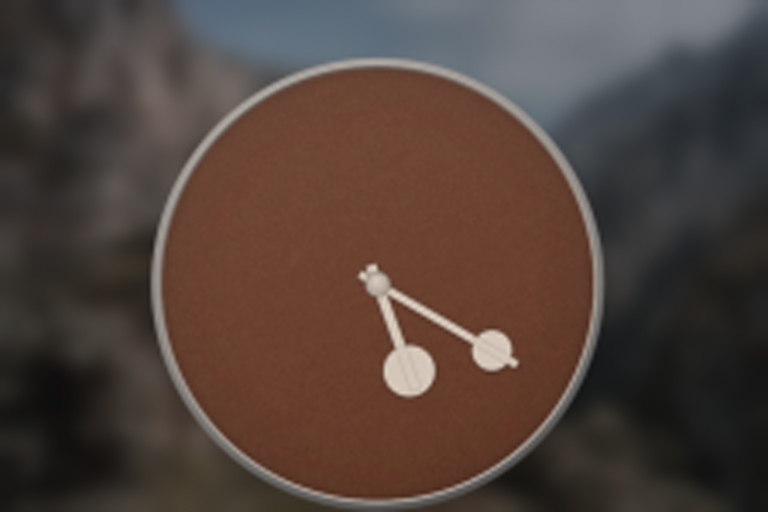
5:20
